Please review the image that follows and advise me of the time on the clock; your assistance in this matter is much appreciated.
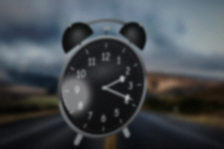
2:19
